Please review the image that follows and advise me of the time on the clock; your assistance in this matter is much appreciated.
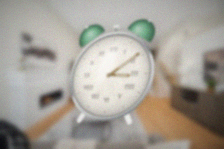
3:09
